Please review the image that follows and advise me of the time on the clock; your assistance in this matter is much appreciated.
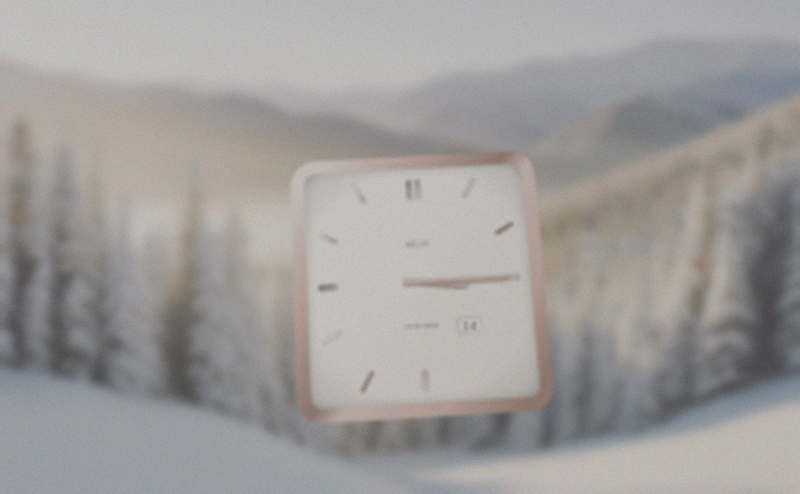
3:15
